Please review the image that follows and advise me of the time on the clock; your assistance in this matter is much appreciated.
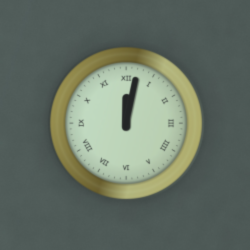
12:02
